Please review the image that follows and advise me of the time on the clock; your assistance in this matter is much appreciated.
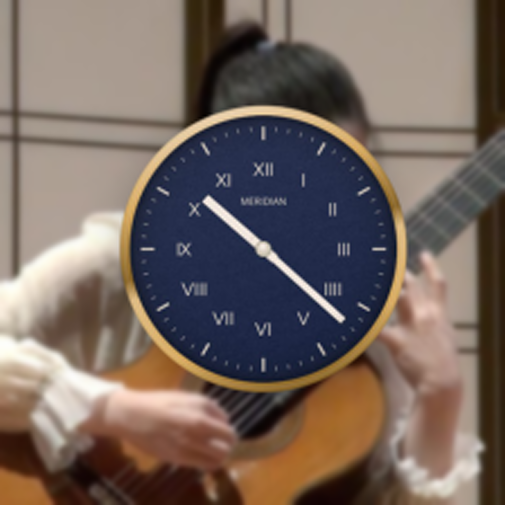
10:22
